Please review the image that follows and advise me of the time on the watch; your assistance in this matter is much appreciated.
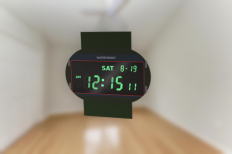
12:15:11
